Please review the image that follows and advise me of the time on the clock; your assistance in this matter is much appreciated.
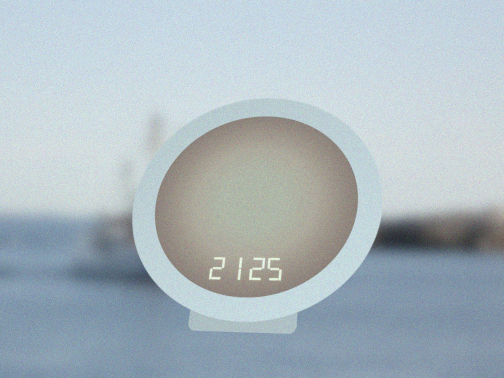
21:25
